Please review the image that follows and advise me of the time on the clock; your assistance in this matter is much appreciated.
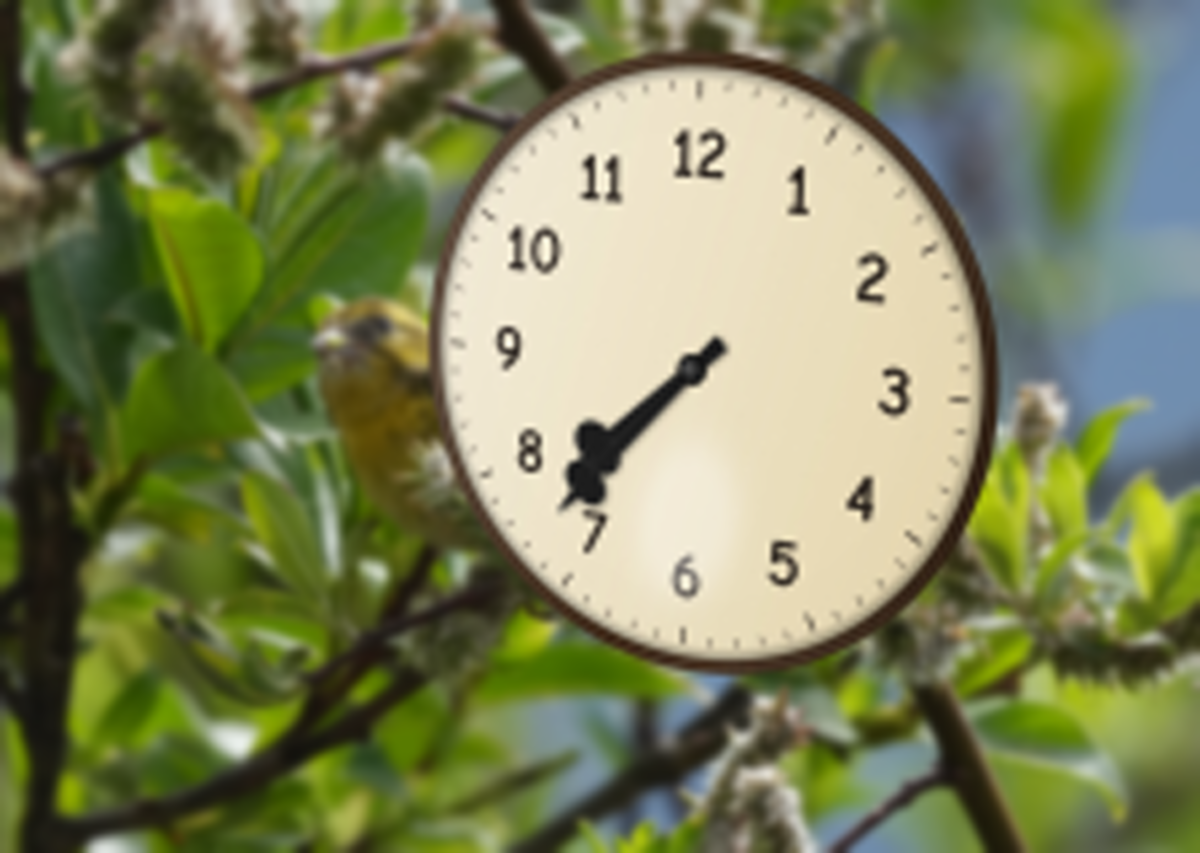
7:37
